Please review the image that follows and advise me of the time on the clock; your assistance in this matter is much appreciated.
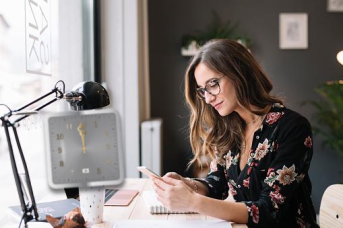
11:59
